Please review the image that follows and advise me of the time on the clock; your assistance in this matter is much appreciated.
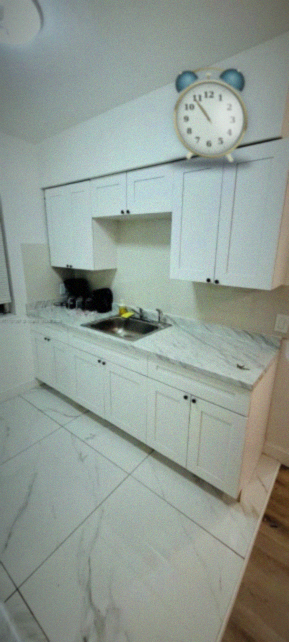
10:54
